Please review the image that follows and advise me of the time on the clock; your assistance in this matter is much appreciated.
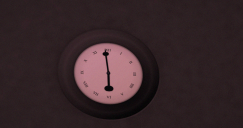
5:59
